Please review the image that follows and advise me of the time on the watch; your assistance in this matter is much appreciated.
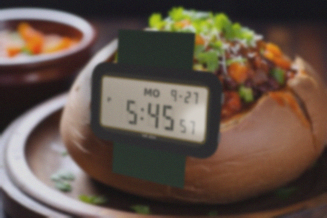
5:45:57
